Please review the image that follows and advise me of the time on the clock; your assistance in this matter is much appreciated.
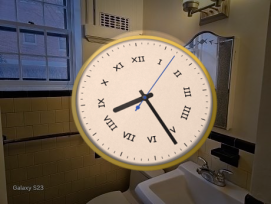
8:26:07
